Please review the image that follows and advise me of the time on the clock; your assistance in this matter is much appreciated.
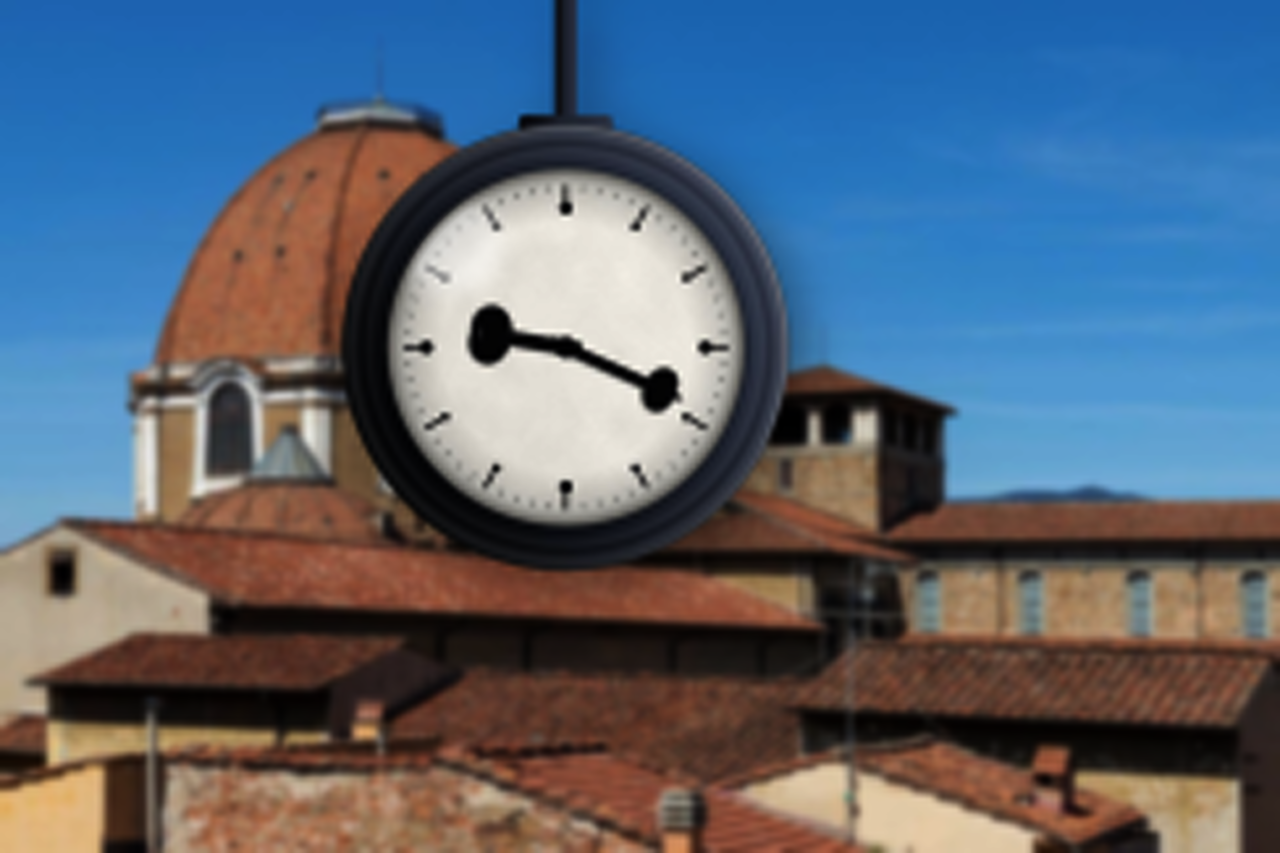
9:19
